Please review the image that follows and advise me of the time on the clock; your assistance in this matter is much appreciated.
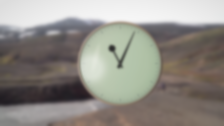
11:04
